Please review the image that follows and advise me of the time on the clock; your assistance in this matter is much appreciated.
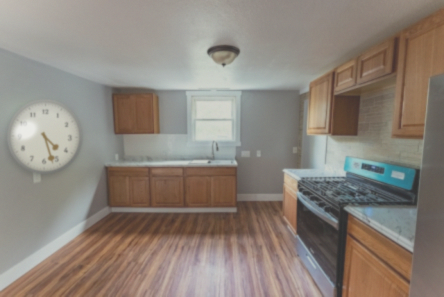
4:27
